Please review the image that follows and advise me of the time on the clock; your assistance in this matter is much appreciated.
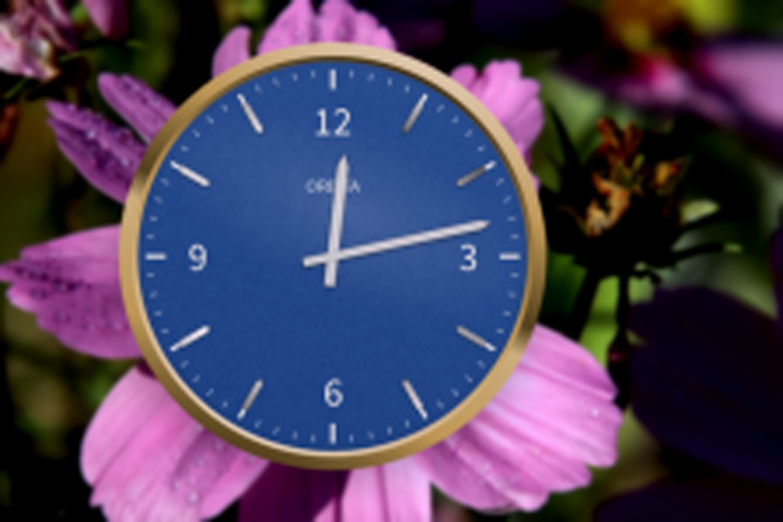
12:13
